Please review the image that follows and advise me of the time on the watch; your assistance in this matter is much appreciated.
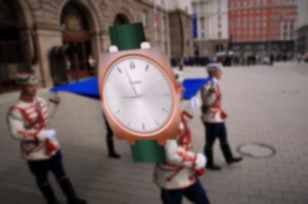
8:57
